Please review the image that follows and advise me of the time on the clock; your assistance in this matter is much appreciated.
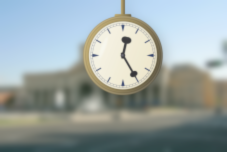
12:25
